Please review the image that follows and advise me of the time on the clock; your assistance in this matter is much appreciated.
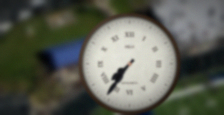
7:36
